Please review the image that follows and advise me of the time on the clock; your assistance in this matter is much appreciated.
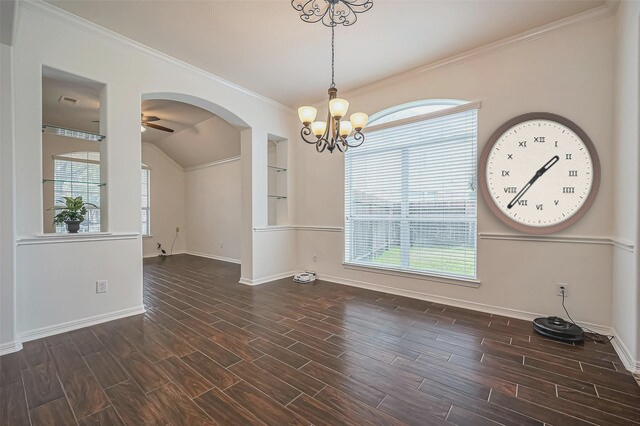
1:37
